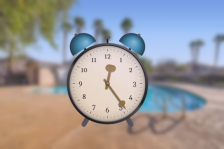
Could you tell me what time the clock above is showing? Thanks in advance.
12:24
